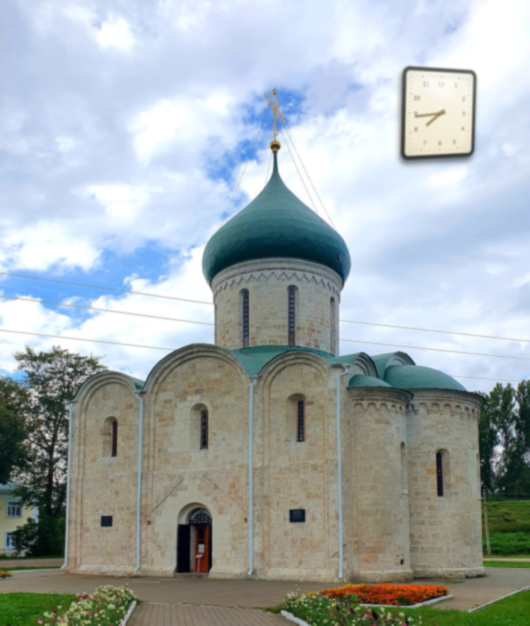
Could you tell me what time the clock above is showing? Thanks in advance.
7:44
